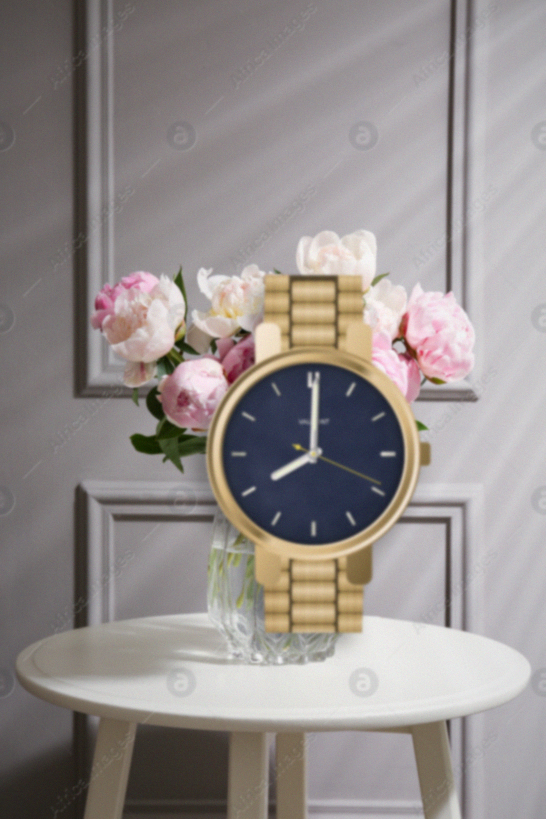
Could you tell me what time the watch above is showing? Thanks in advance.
8:00:19
